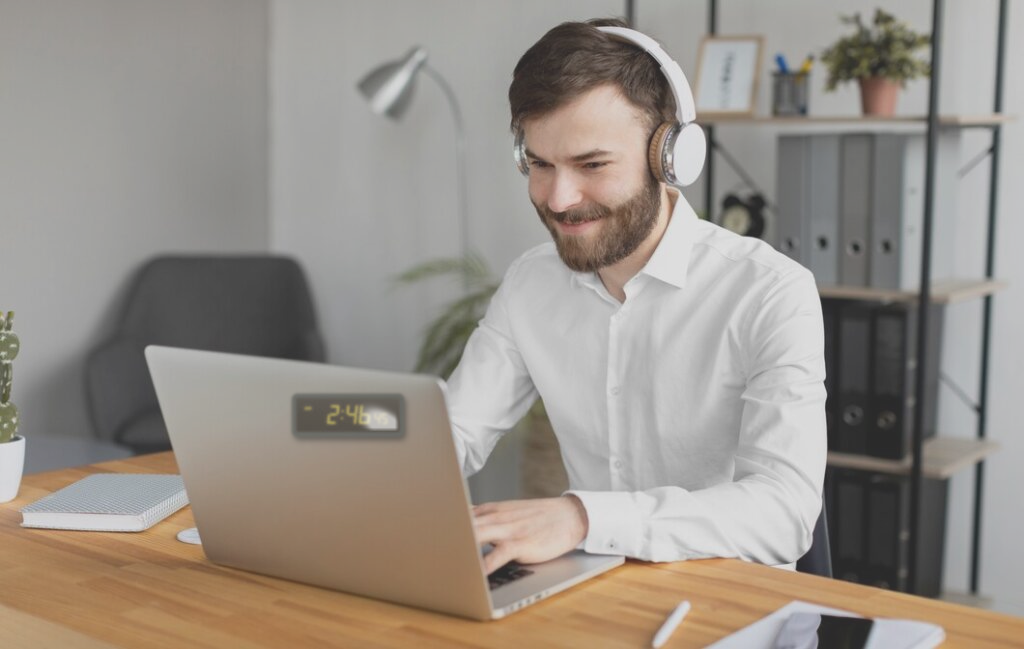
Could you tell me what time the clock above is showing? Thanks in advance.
2:46
